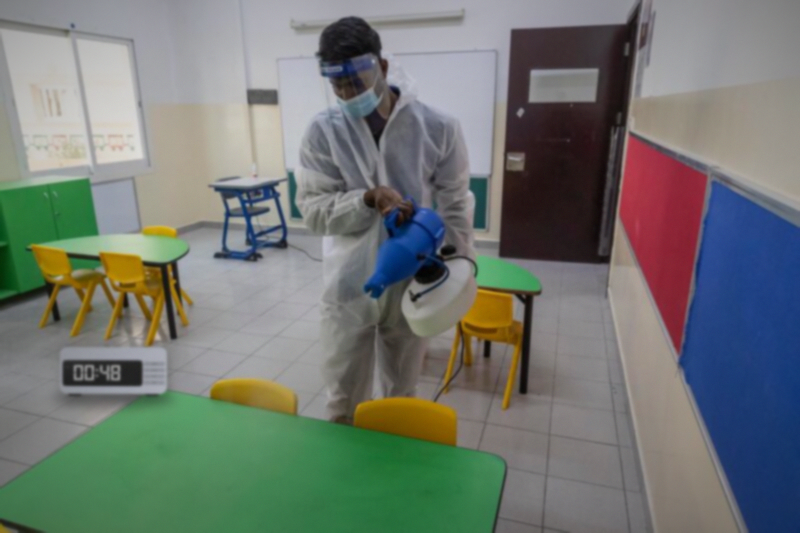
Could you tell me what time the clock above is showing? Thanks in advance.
0:48
